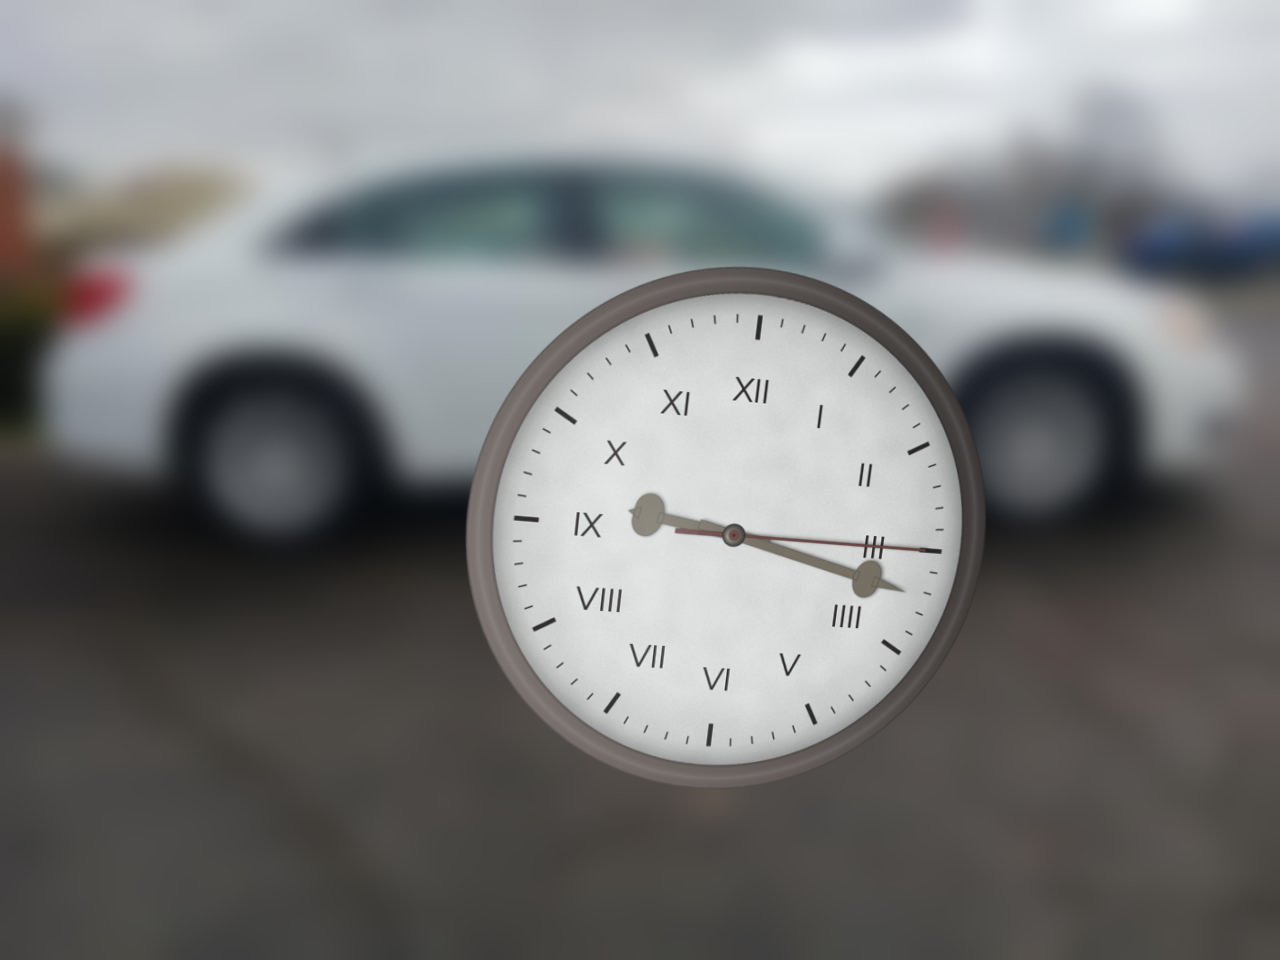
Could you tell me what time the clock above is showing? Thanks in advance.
9:17:15
